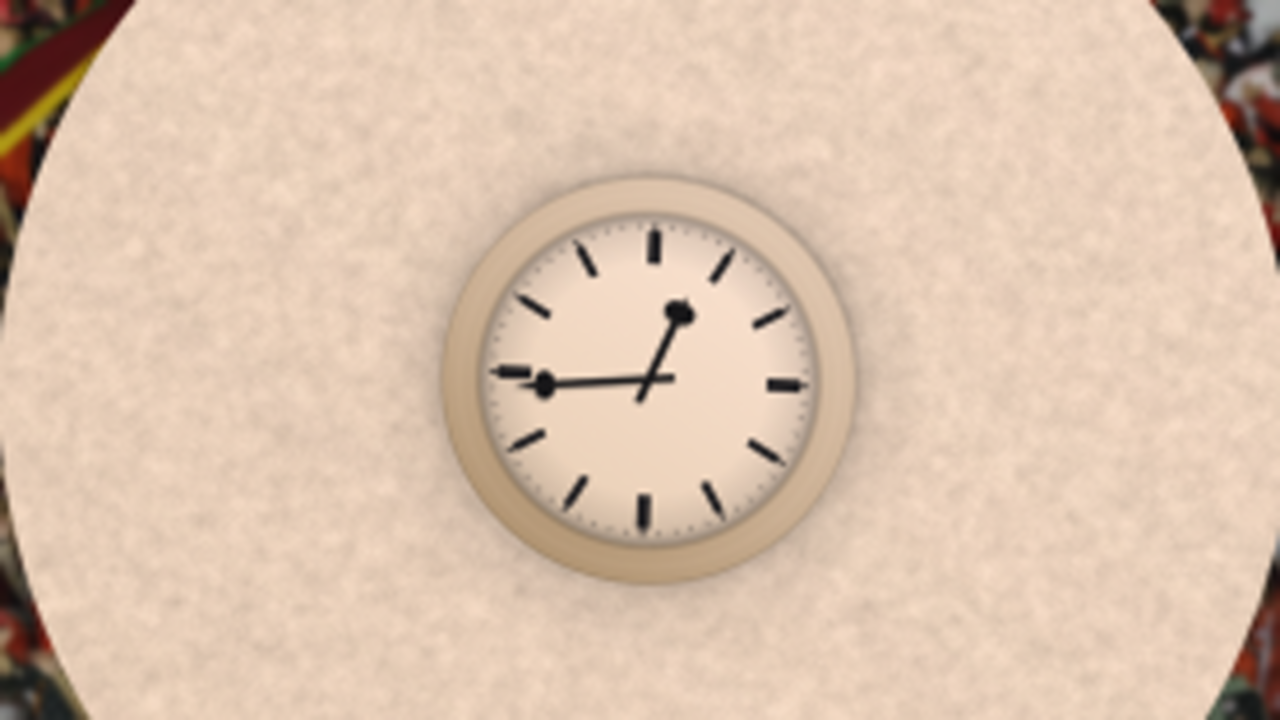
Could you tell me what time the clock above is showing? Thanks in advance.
12:44
